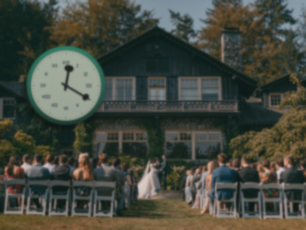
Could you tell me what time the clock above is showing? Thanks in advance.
12:20
